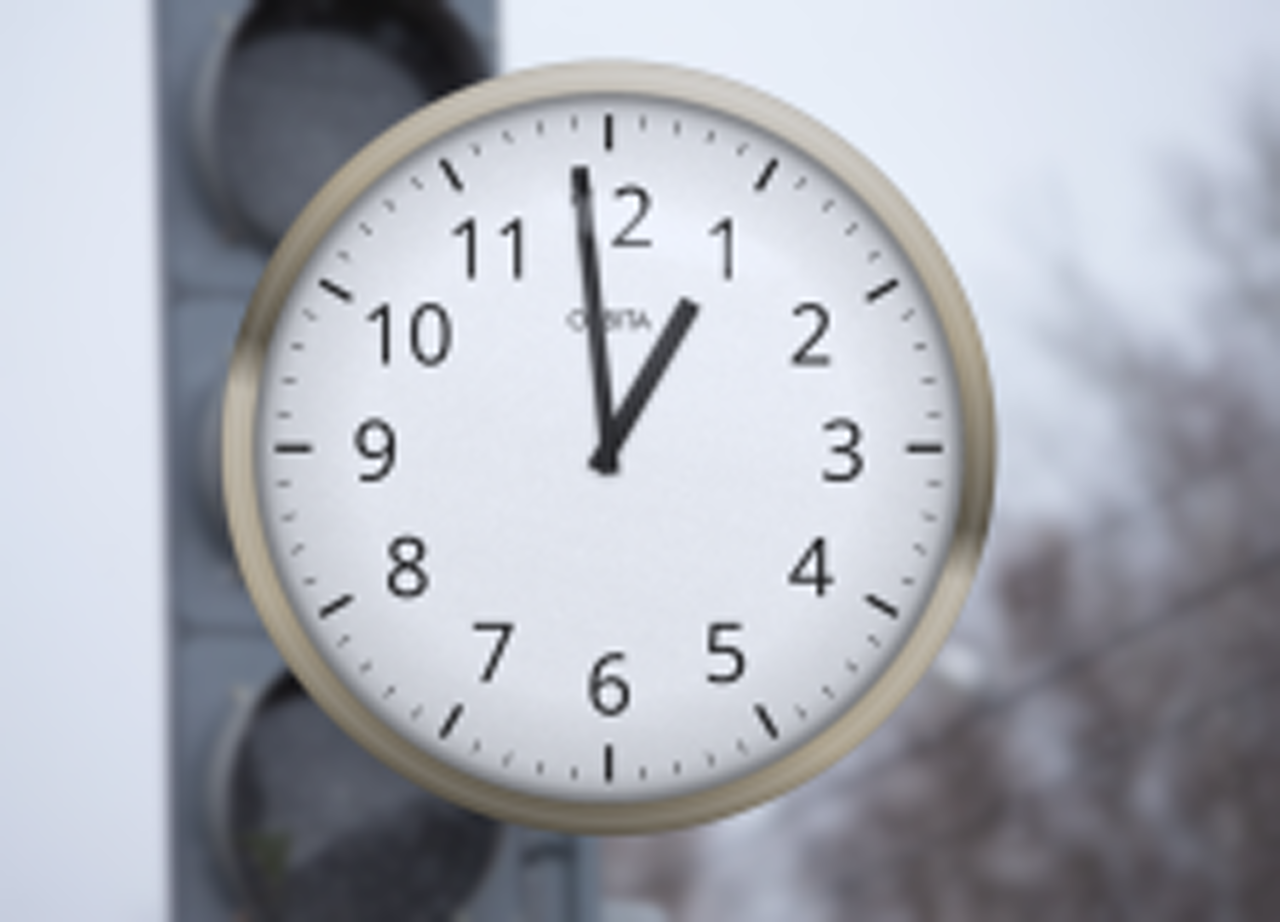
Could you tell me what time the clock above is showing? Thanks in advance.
12:59
